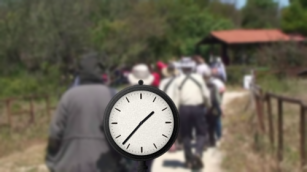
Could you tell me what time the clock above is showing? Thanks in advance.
1:37
